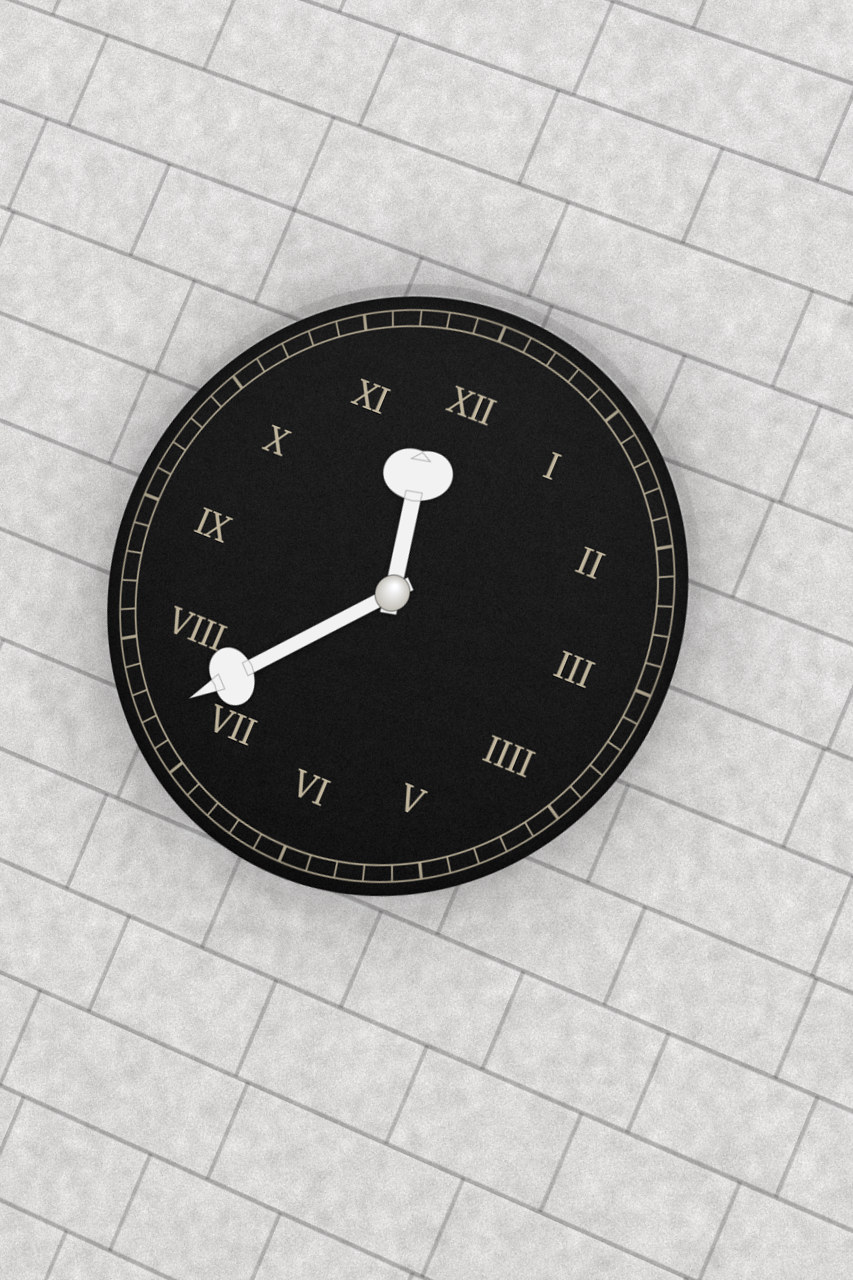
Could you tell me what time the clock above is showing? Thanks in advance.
11:37
